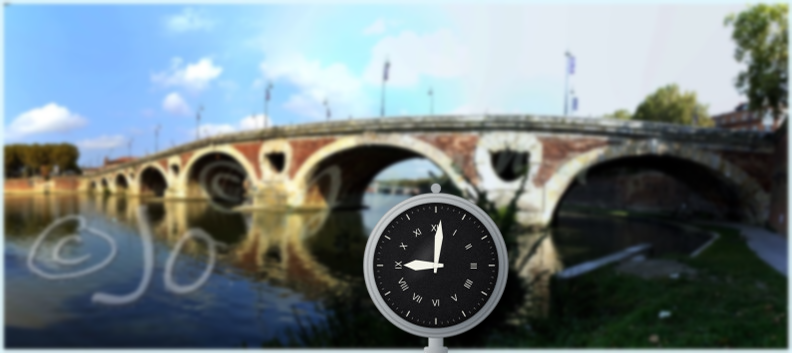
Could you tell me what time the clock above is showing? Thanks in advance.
9:01
